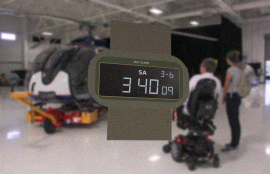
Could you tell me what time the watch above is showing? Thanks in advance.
3:40:09
